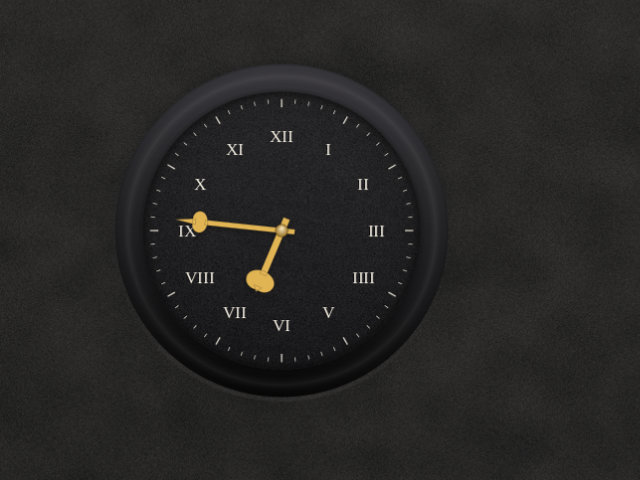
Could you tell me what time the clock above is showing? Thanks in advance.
6:46
